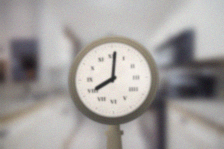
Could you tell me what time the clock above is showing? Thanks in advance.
8:01
